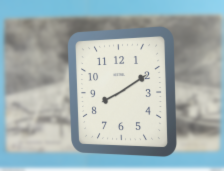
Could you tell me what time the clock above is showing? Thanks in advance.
8:10
